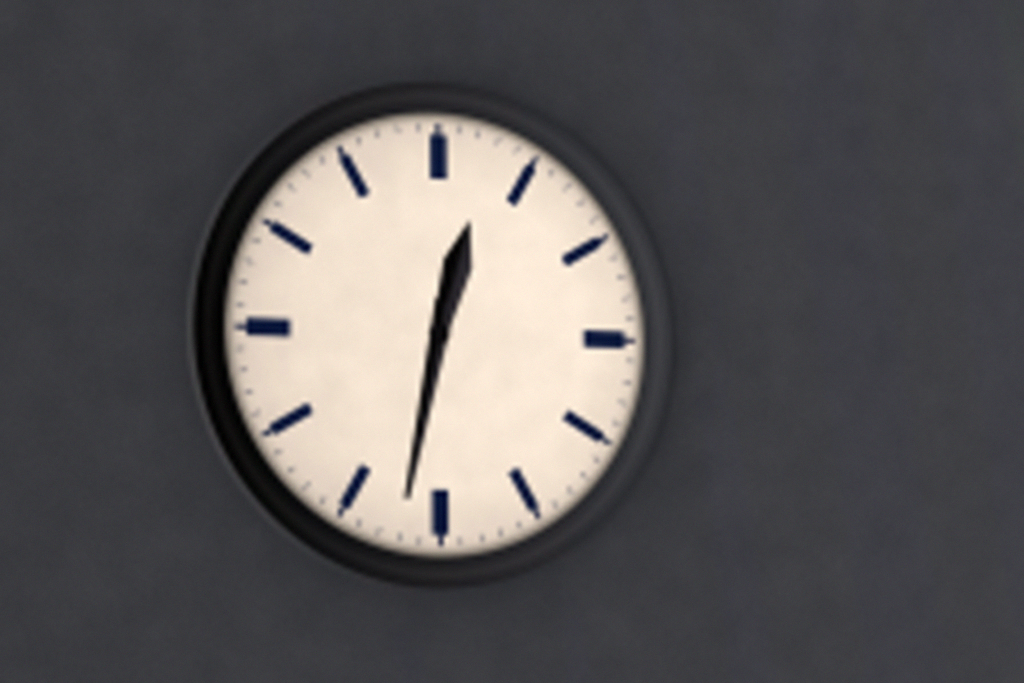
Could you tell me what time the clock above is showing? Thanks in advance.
12:32
